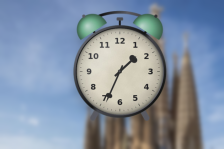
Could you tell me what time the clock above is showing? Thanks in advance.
1:34
